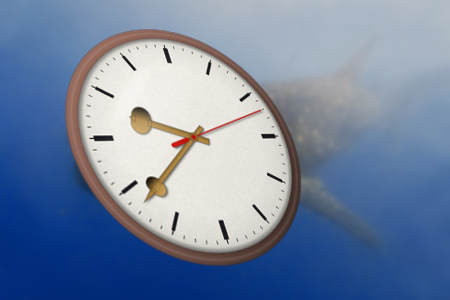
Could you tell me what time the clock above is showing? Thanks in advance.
9:38:12
